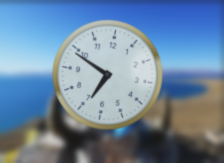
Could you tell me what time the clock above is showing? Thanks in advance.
6:49
